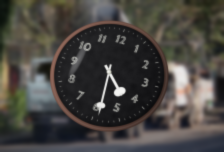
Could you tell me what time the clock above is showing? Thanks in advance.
4:29
